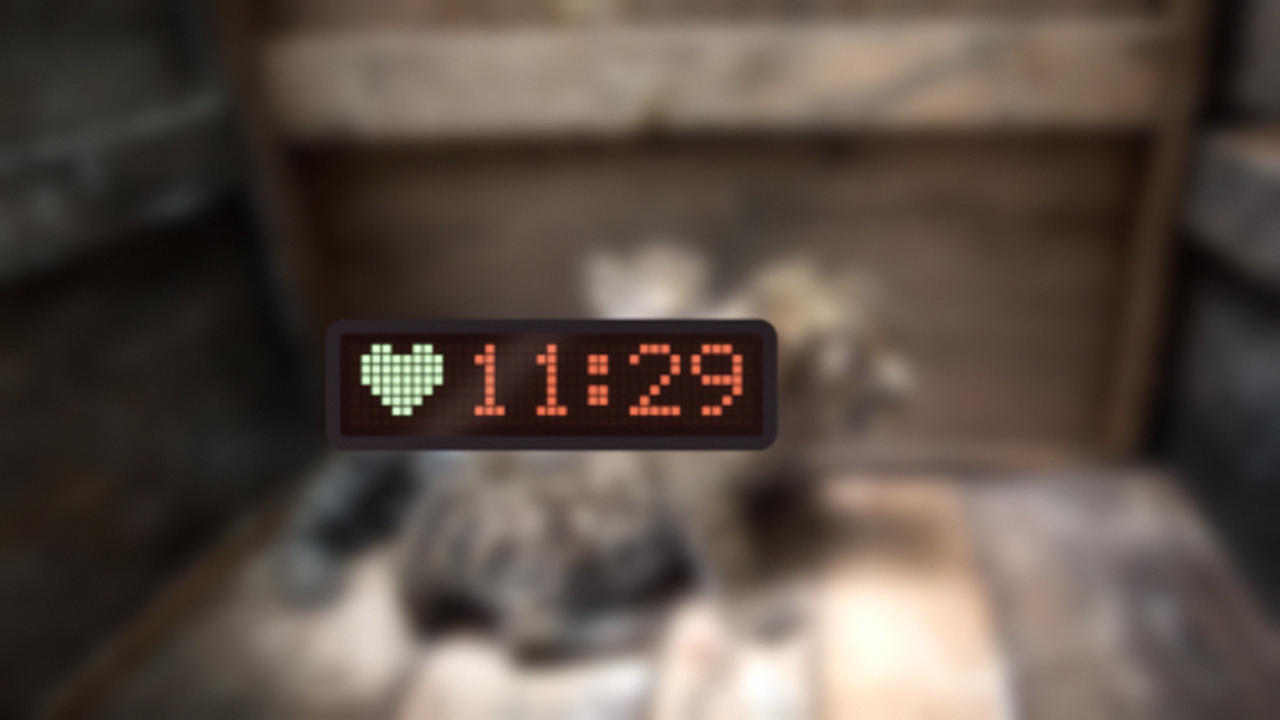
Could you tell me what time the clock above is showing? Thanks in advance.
11:29
